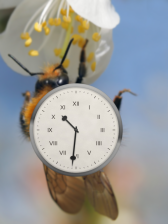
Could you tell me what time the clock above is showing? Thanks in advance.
10:31
